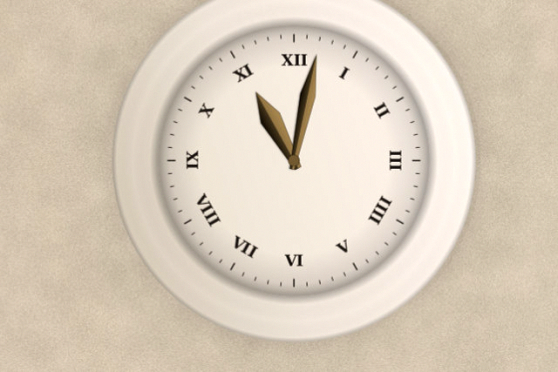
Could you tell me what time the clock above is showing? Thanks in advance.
11:02
